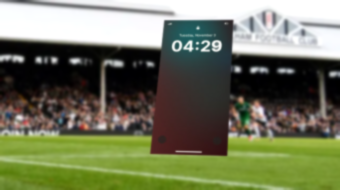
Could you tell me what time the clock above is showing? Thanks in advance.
4:29
